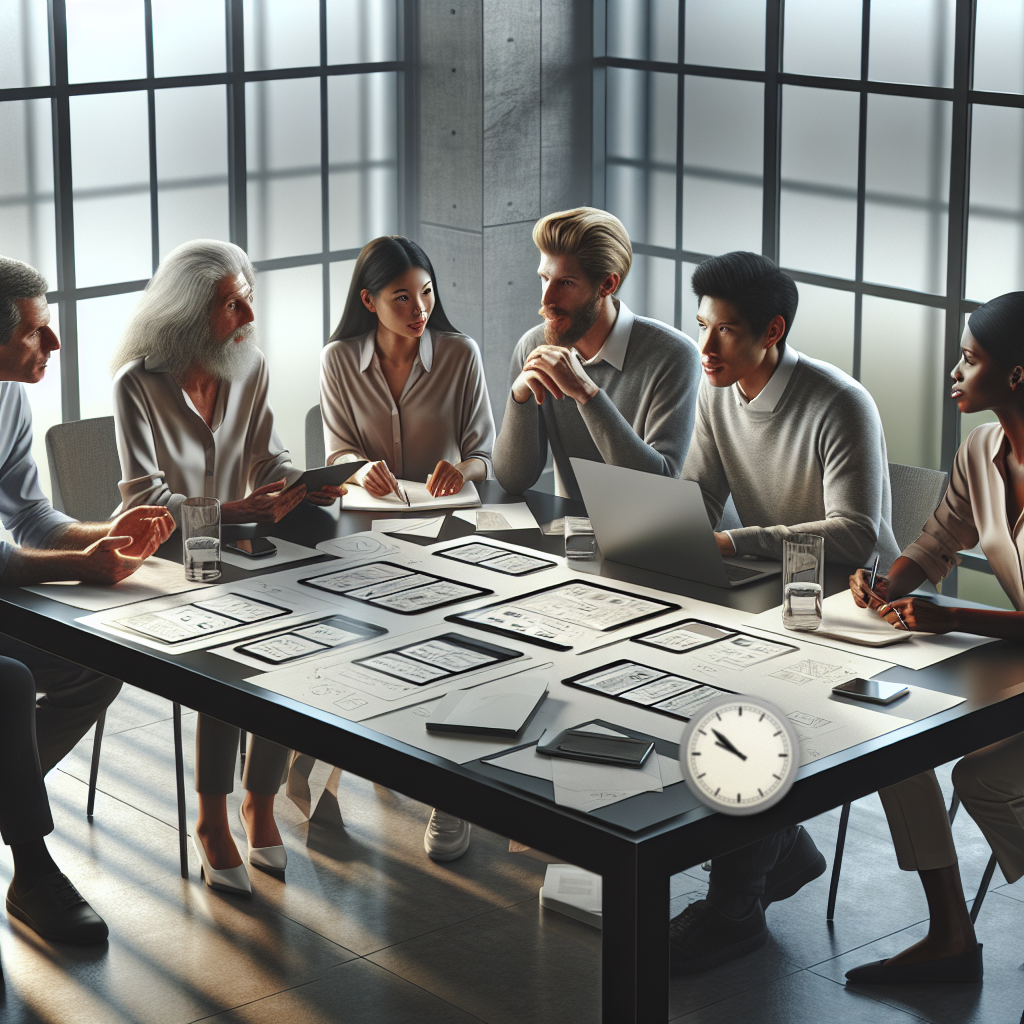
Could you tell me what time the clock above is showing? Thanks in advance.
9:52
